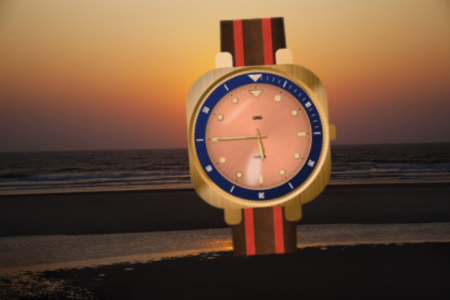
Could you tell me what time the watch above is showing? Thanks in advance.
5:45
